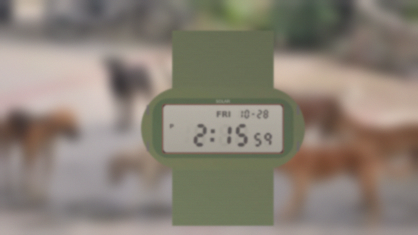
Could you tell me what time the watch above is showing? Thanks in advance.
2:15:59
